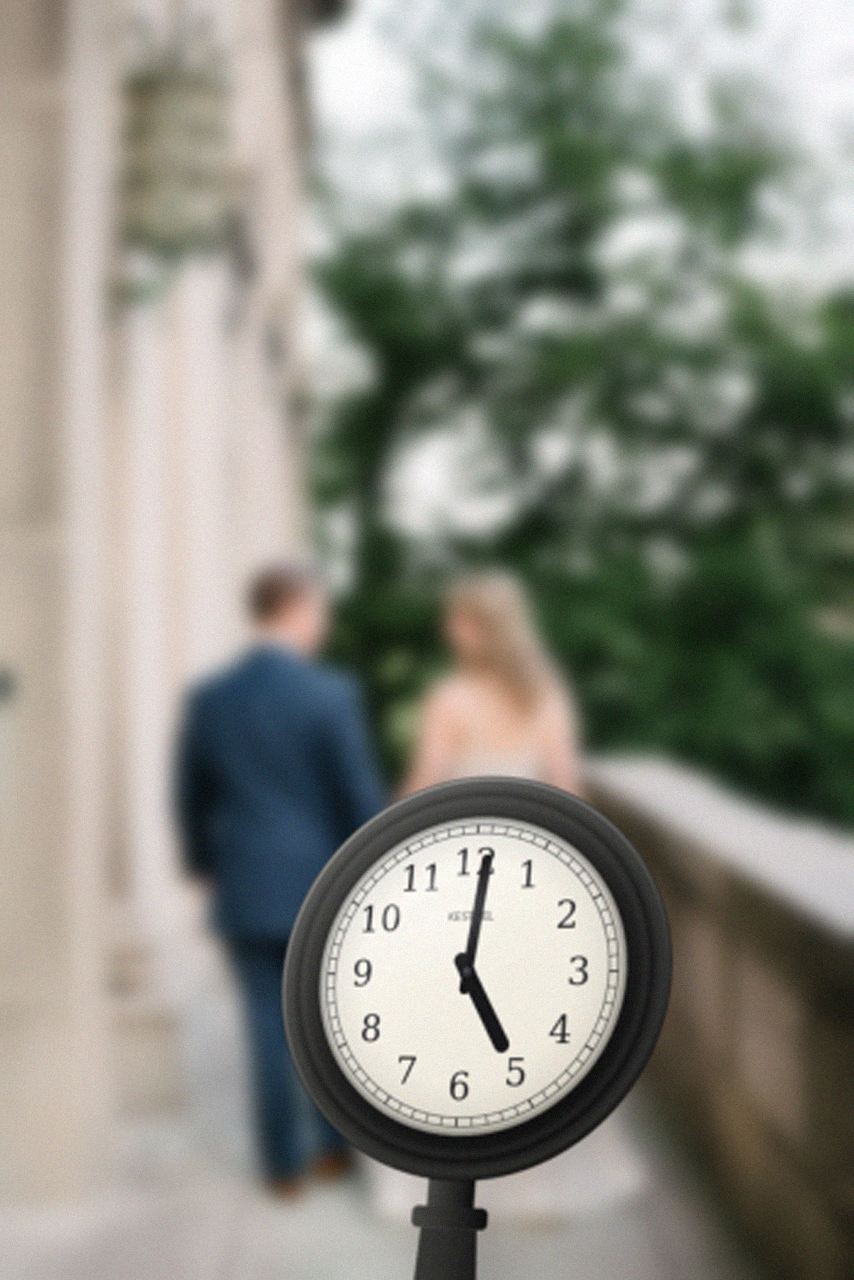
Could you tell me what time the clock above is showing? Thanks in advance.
5:01
